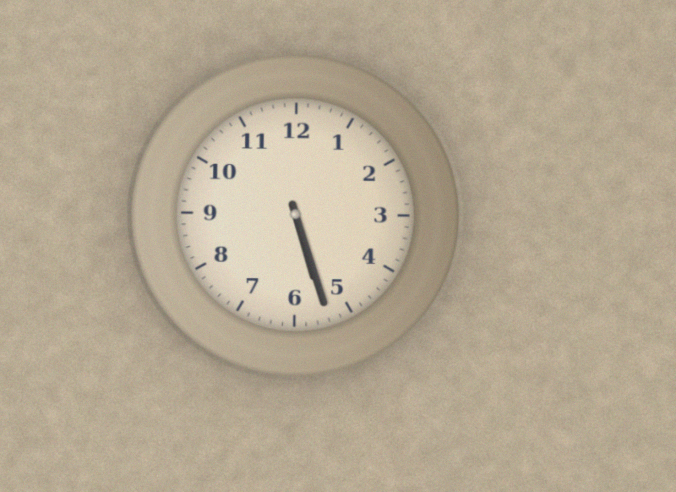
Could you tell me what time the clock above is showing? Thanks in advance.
5:27
